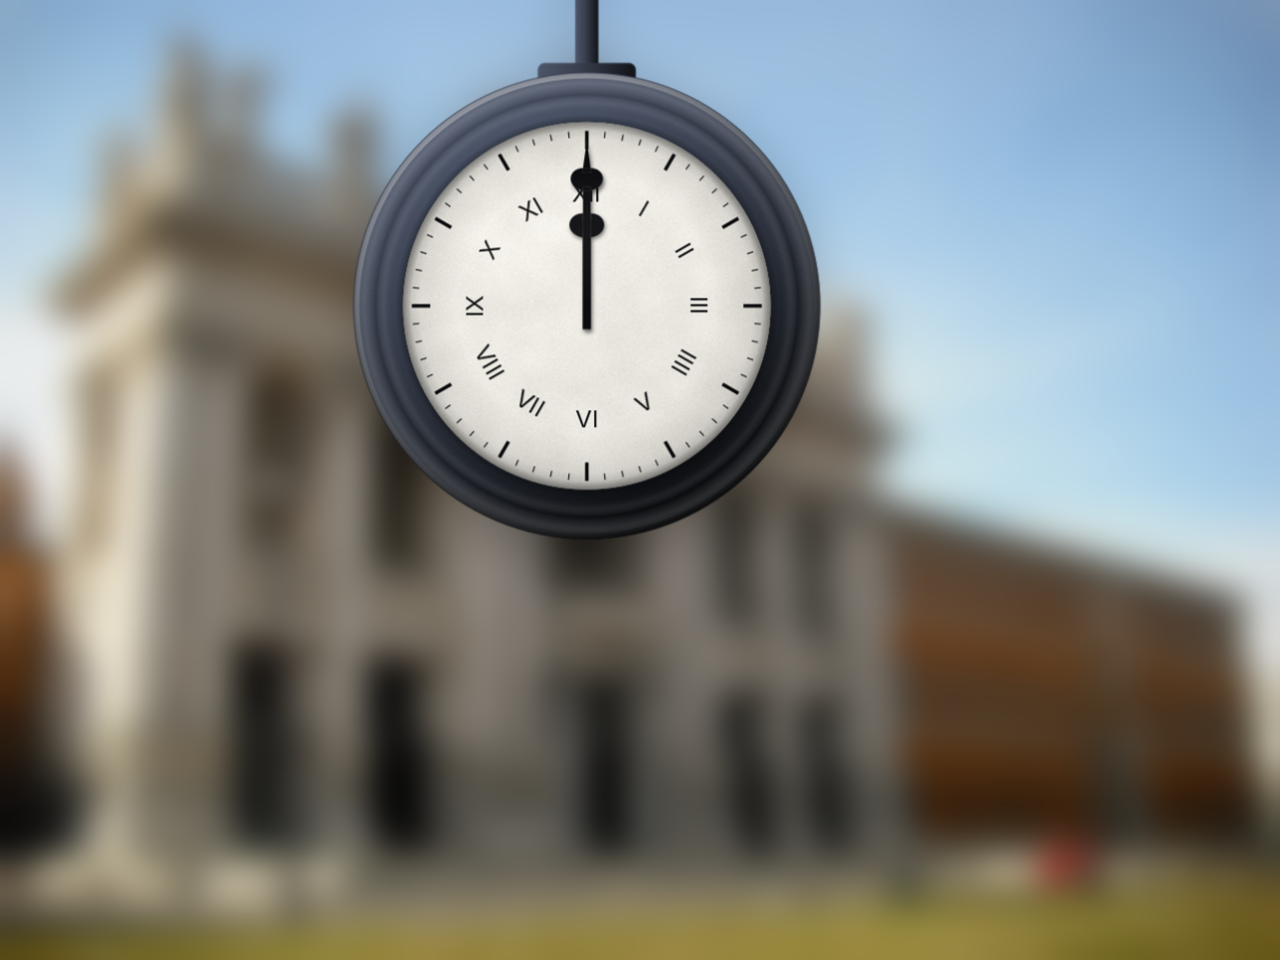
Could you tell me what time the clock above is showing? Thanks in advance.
12:00
